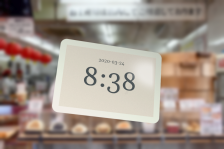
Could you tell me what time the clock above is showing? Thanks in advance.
8:38
